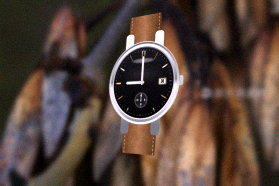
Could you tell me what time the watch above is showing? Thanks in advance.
9:00
